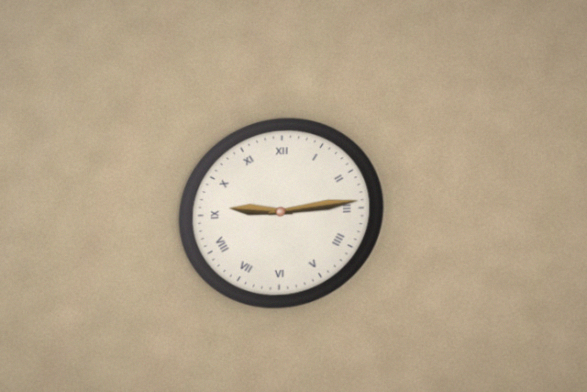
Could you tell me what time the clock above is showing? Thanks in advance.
9:14
